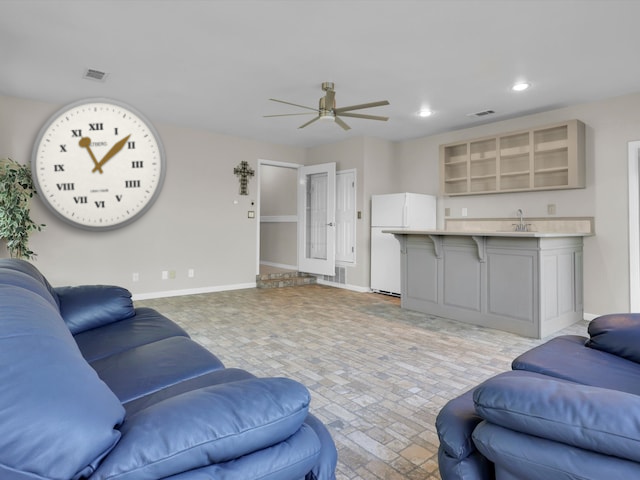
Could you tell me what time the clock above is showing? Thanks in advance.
11:08
